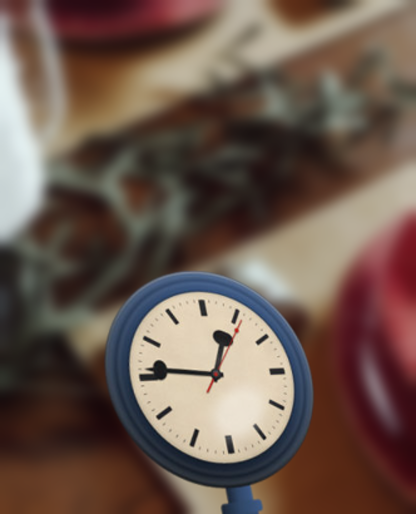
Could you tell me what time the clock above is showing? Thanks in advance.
12:46:06
